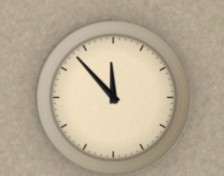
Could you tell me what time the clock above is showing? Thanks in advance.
11:53
